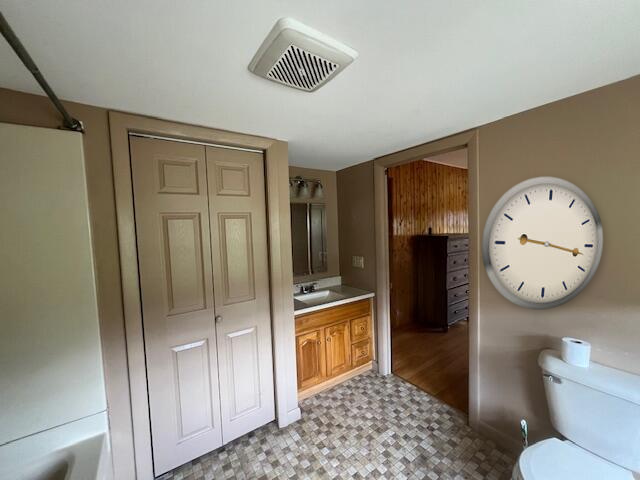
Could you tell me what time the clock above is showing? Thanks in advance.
9:17
